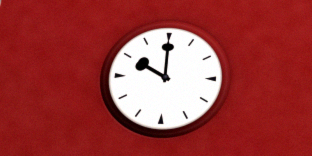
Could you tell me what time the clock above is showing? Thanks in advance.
10:00
